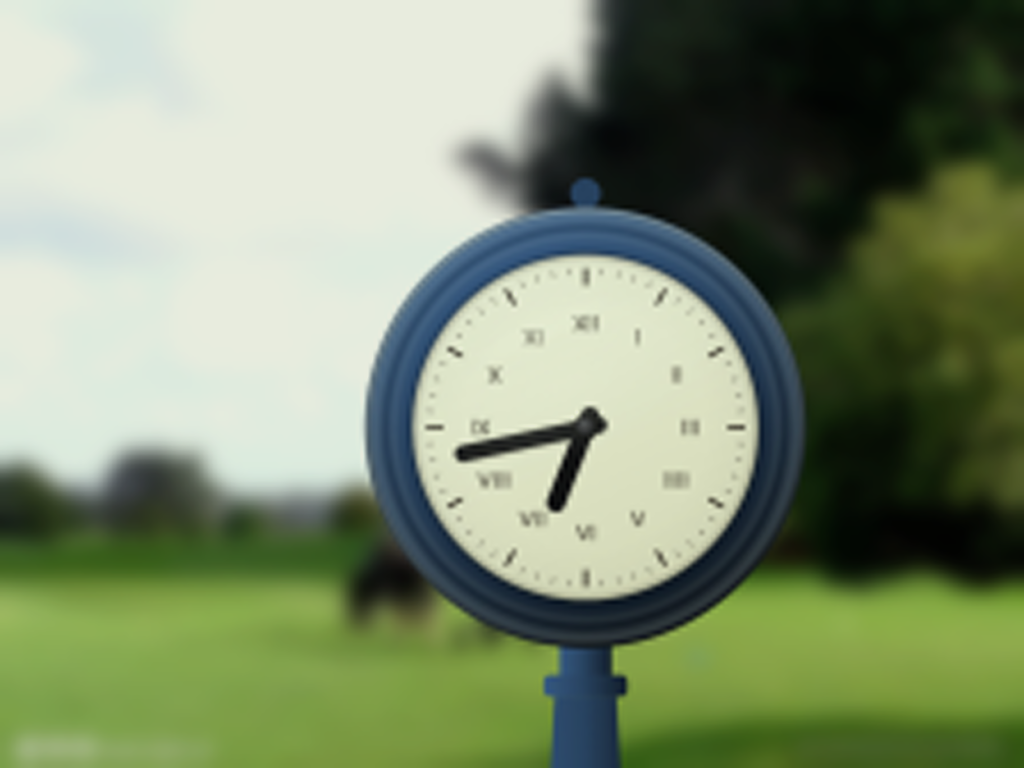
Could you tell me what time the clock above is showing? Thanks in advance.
6:43
